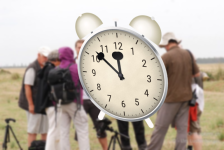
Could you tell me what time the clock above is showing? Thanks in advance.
11:52
